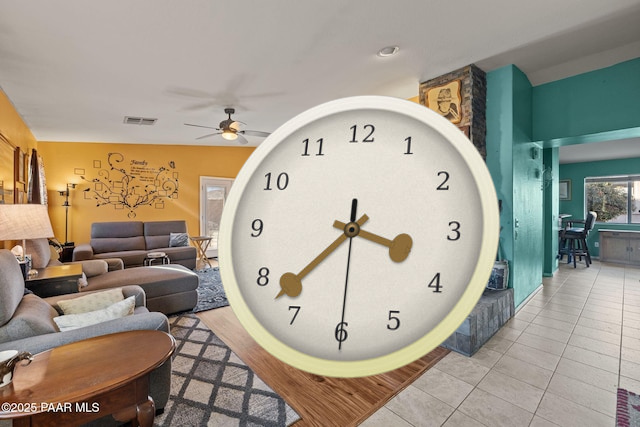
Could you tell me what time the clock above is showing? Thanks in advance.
3:37:30
